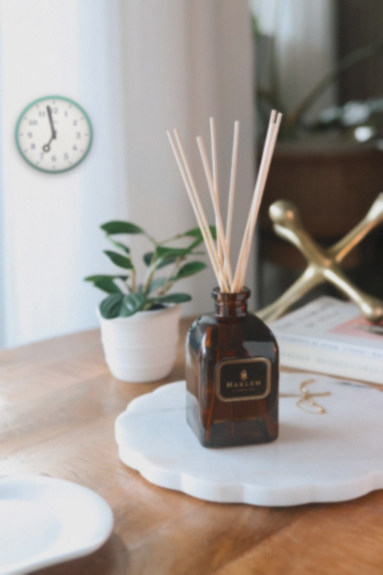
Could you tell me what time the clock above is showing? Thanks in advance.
6:58
